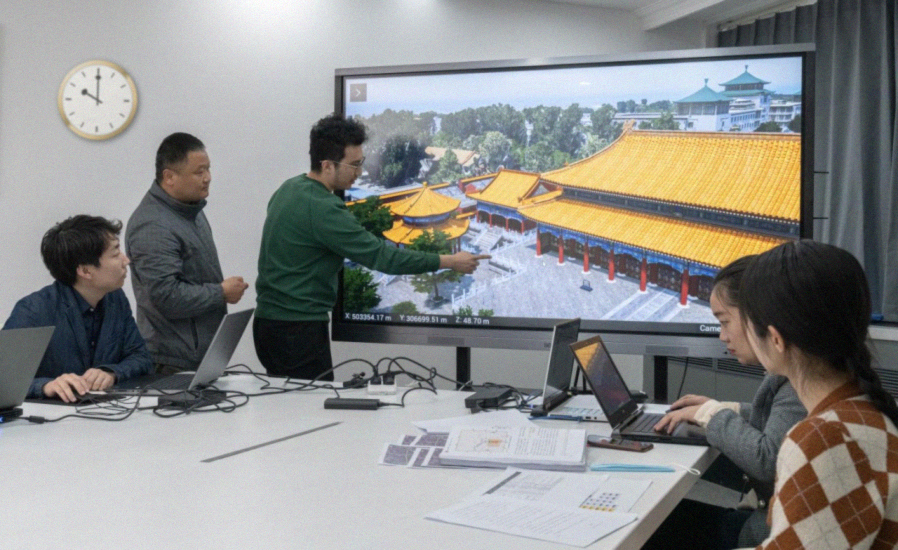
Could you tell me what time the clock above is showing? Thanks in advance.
10:00
